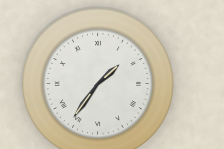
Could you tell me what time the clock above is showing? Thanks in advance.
1:36
